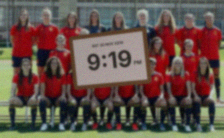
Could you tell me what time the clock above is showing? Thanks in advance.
9:19
